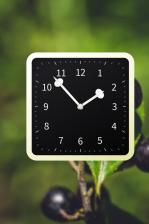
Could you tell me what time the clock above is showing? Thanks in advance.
1:53
